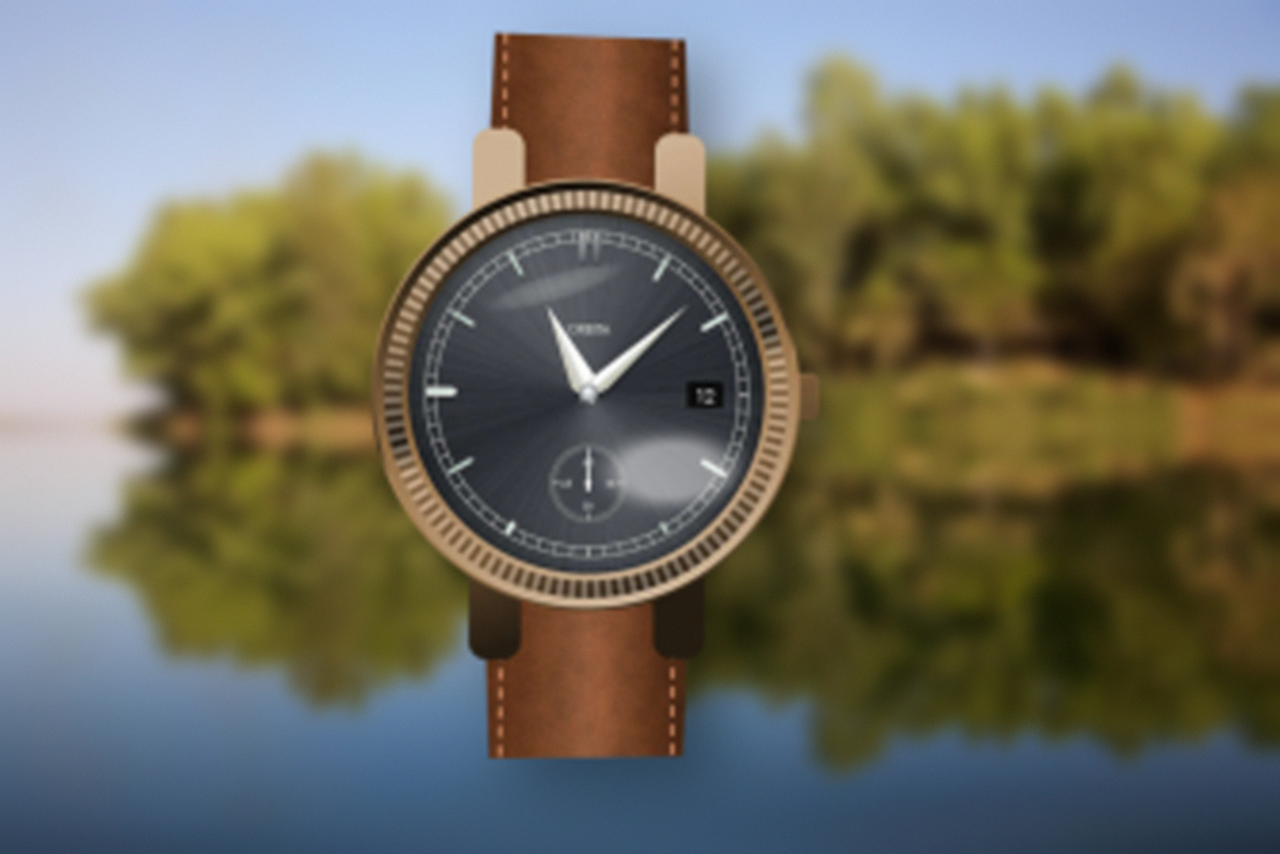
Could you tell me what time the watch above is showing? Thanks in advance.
11:08
